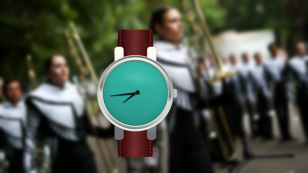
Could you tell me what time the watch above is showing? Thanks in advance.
7:44
